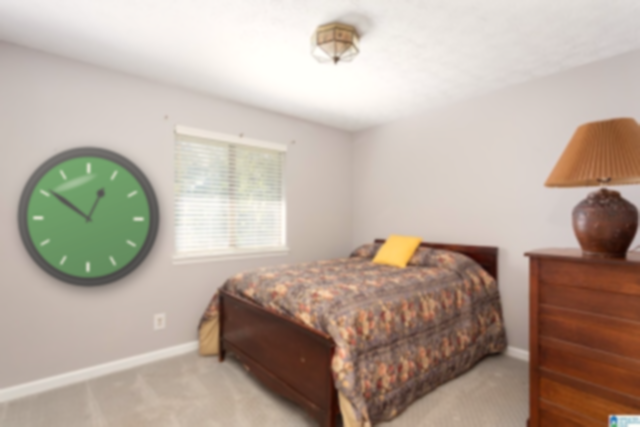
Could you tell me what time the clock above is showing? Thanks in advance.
12:51
